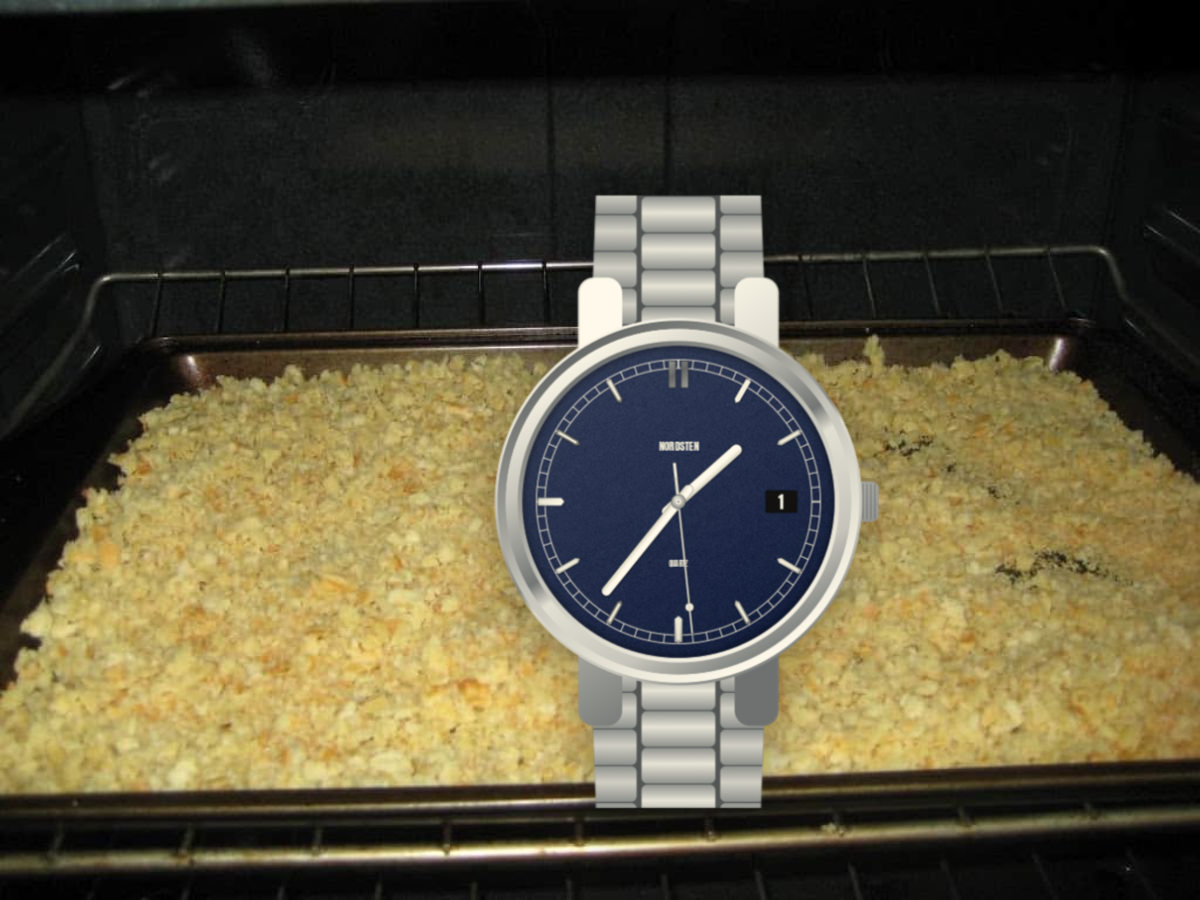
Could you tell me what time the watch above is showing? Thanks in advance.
1:36:29
